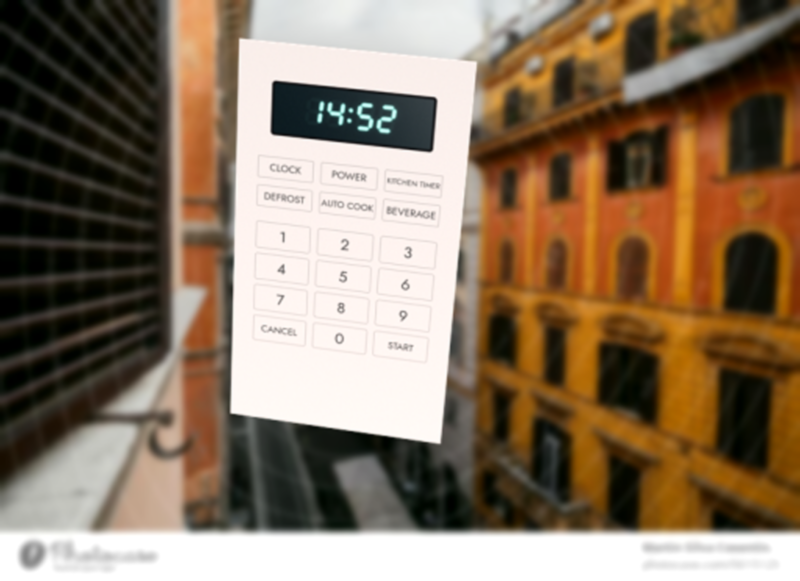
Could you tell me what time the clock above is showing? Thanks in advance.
14:52
